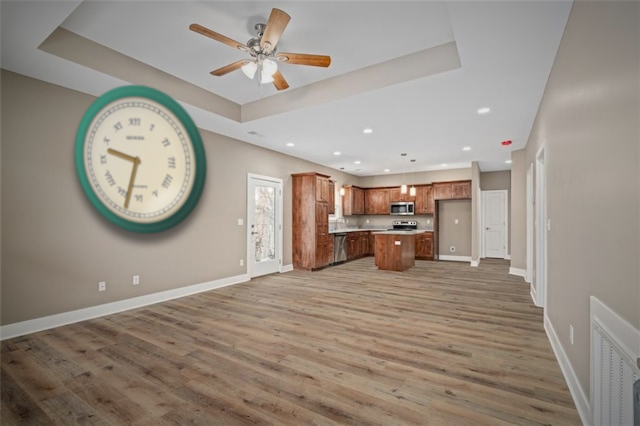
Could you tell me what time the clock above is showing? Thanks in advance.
9:33
